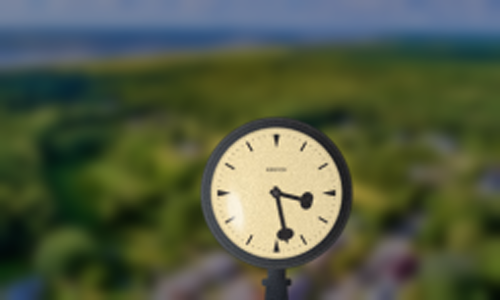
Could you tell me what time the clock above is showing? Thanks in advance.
3:28
